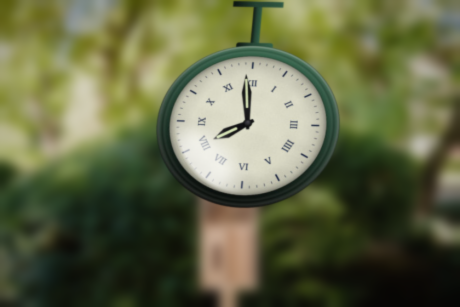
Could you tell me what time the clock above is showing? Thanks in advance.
7:59
